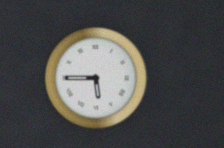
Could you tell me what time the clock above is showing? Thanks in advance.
5:45
